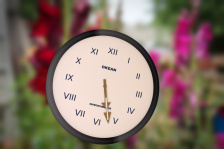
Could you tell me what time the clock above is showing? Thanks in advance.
5:27
